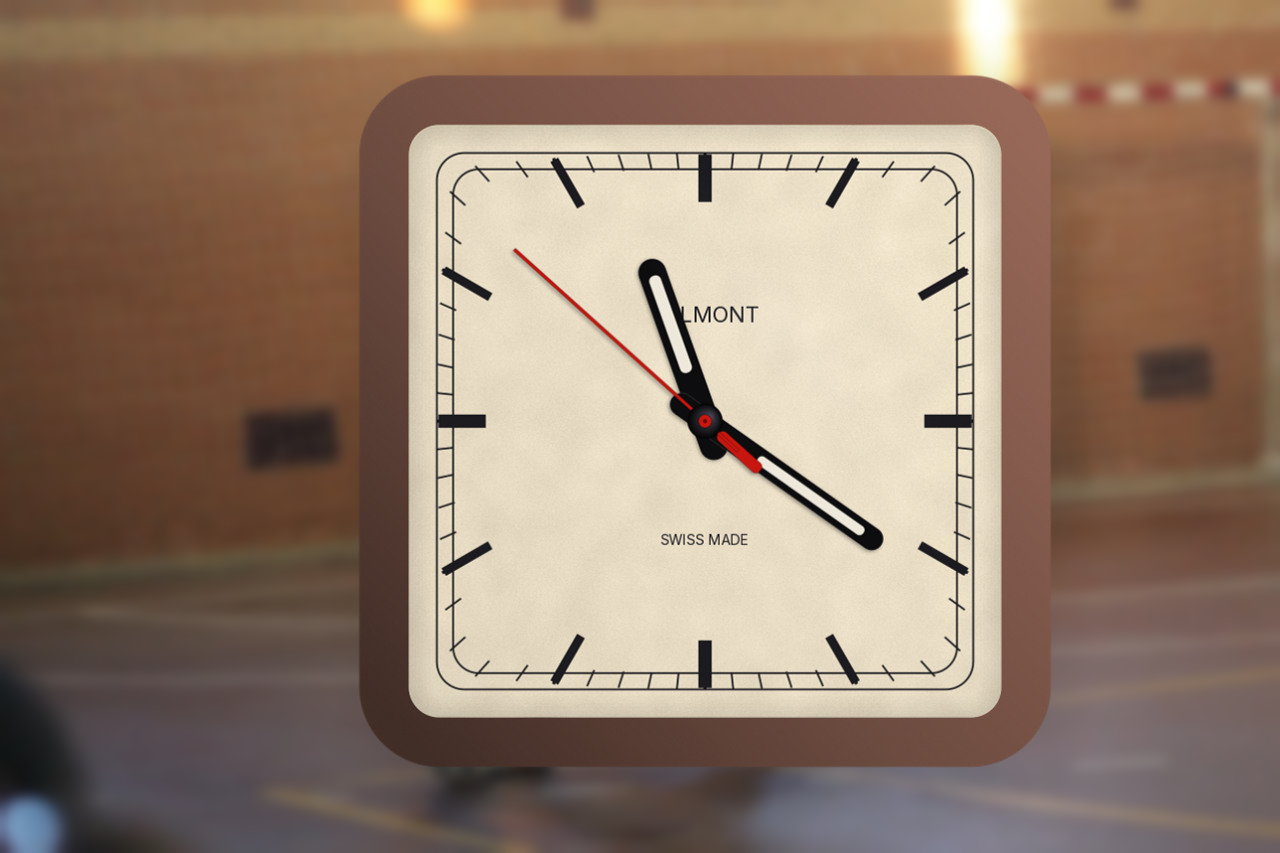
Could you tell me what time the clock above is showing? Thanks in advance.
11:20:52
